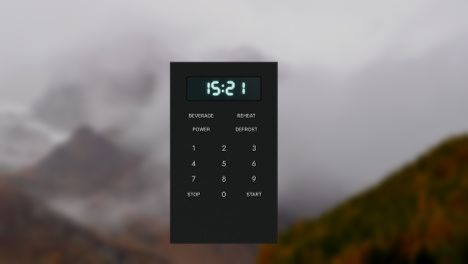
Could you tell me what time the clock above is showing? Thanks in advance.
15:21
